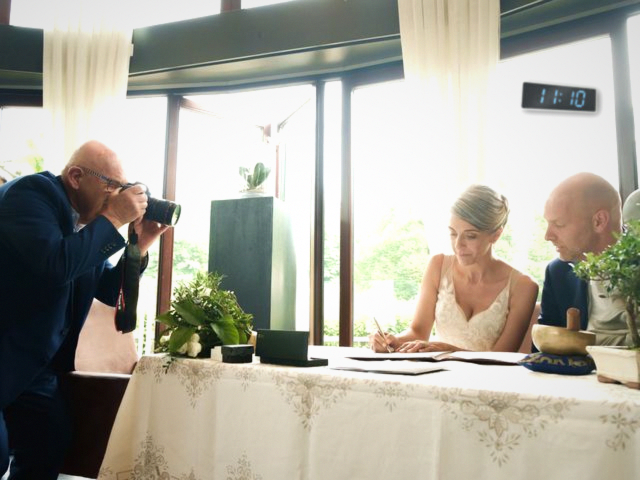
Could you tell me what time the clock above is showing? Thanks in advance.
11:10
